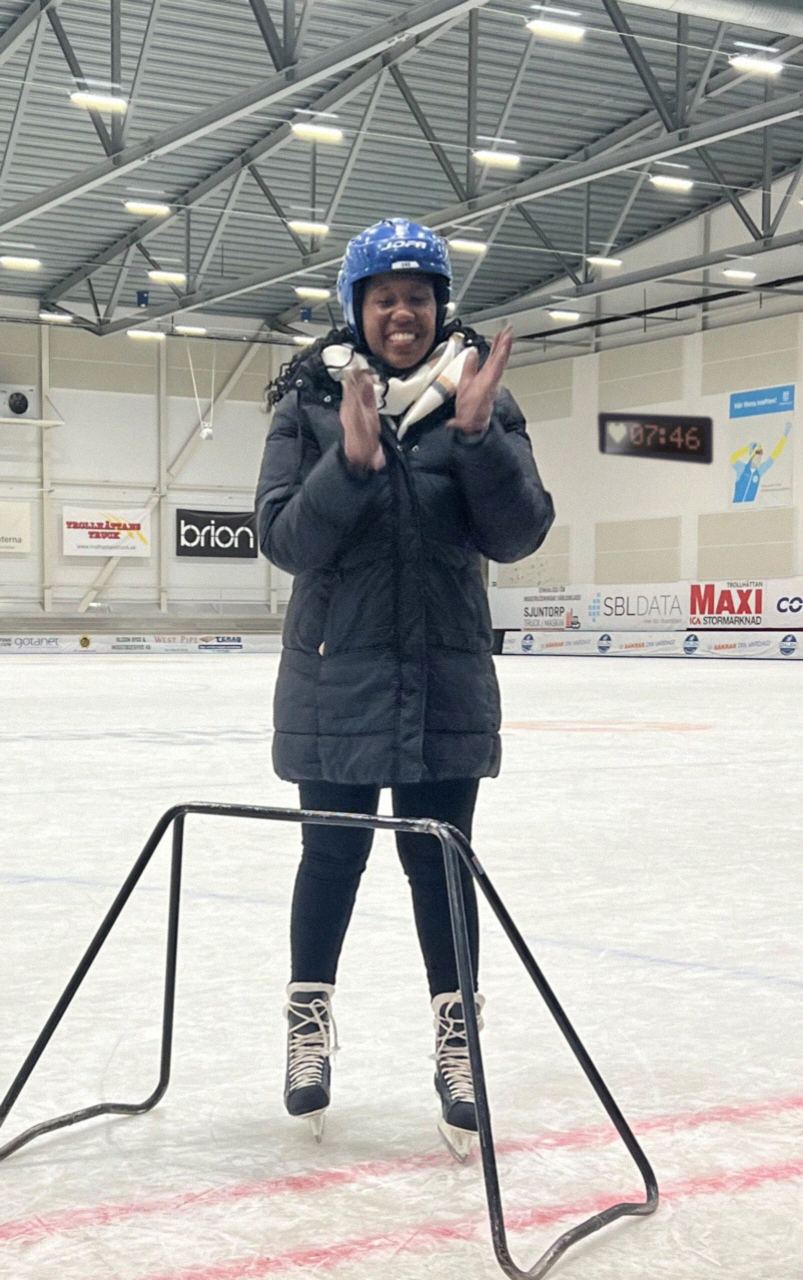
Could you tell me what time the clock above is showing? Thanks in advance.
7:46
